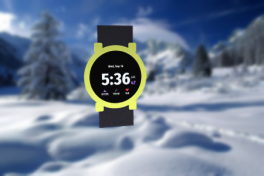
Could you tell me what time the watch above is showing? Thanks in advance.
5:36
